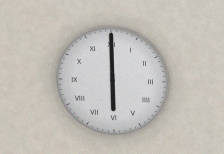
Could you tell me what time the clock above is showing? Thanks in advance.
6:00
